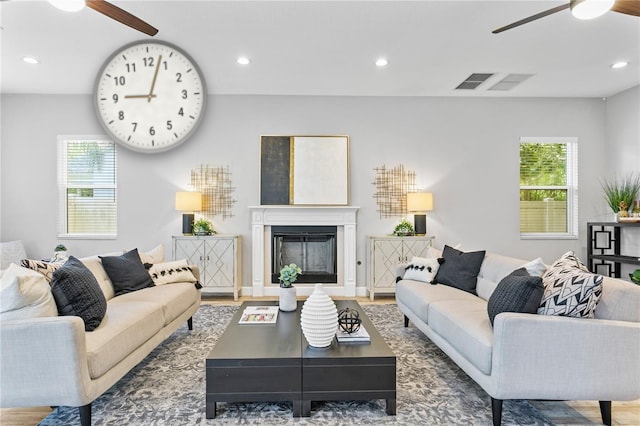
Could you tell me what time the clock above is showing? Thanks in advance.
9:03
